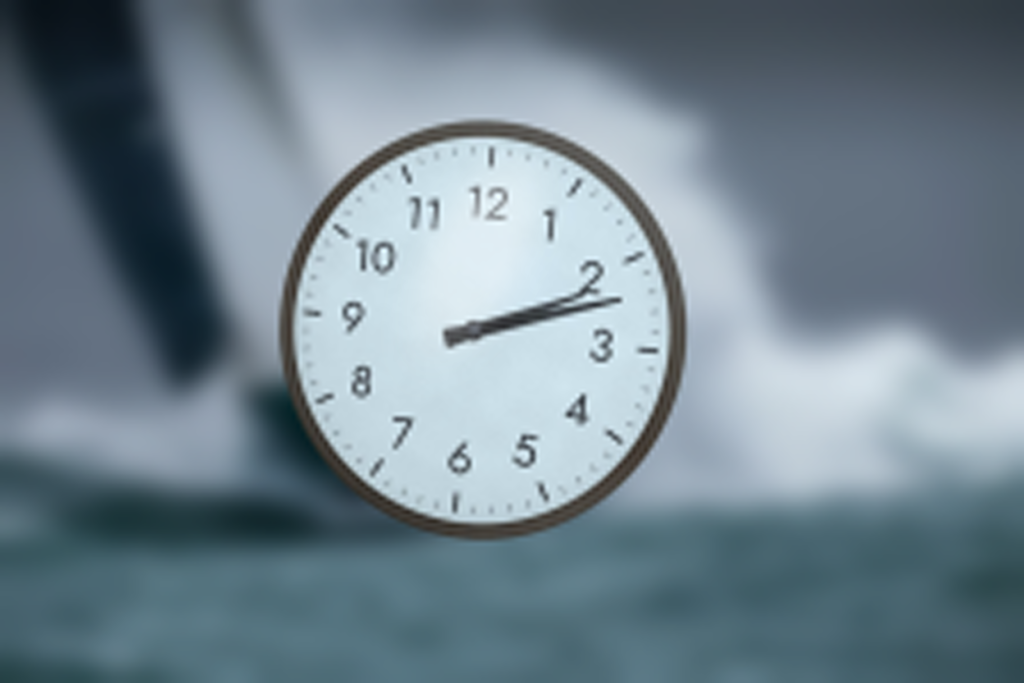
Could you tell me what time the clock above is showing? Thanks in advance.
2:12
